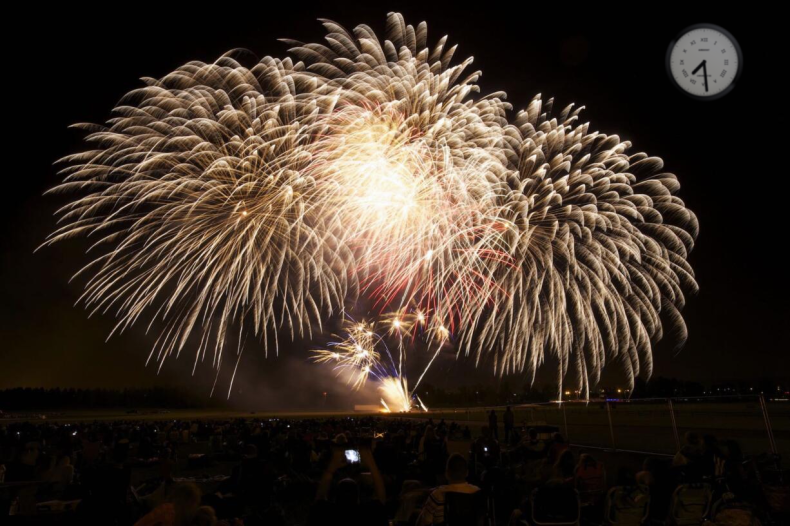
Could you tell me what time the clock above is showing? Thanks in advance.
7:29
